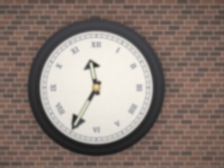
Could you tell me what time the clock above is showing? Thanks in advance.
11:35
